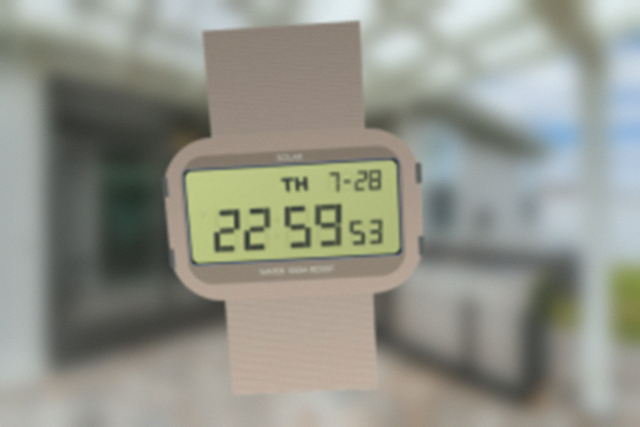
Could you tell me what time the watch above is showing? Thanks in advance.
22:59:53
